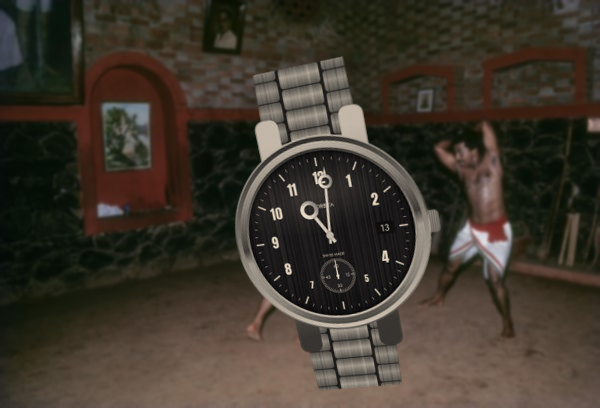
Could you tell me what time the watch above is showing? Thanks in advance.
11:01
